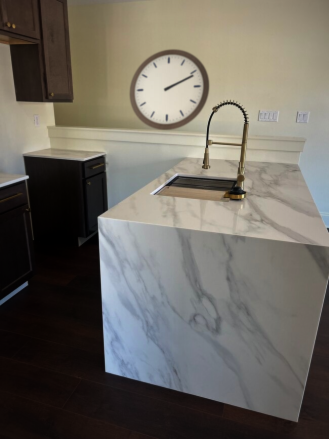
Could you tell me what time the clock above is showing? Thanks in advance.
2:11
